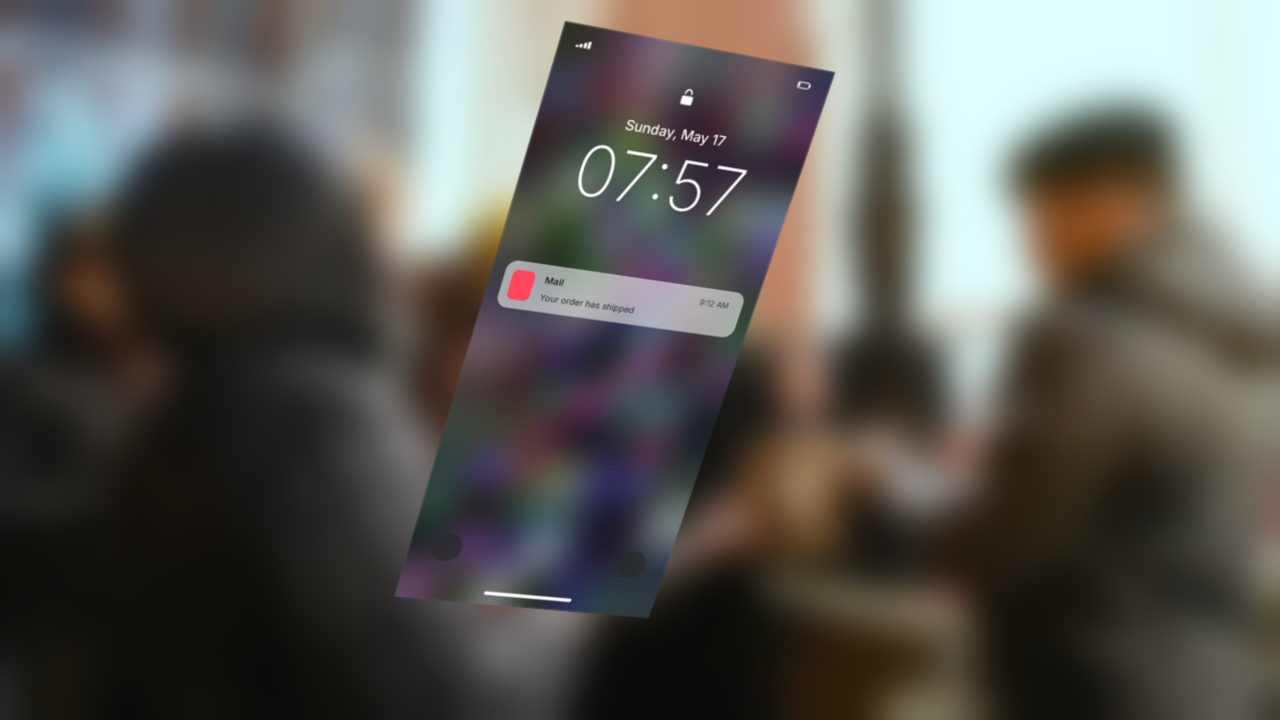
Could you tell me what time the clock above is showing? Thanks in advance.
7:57
